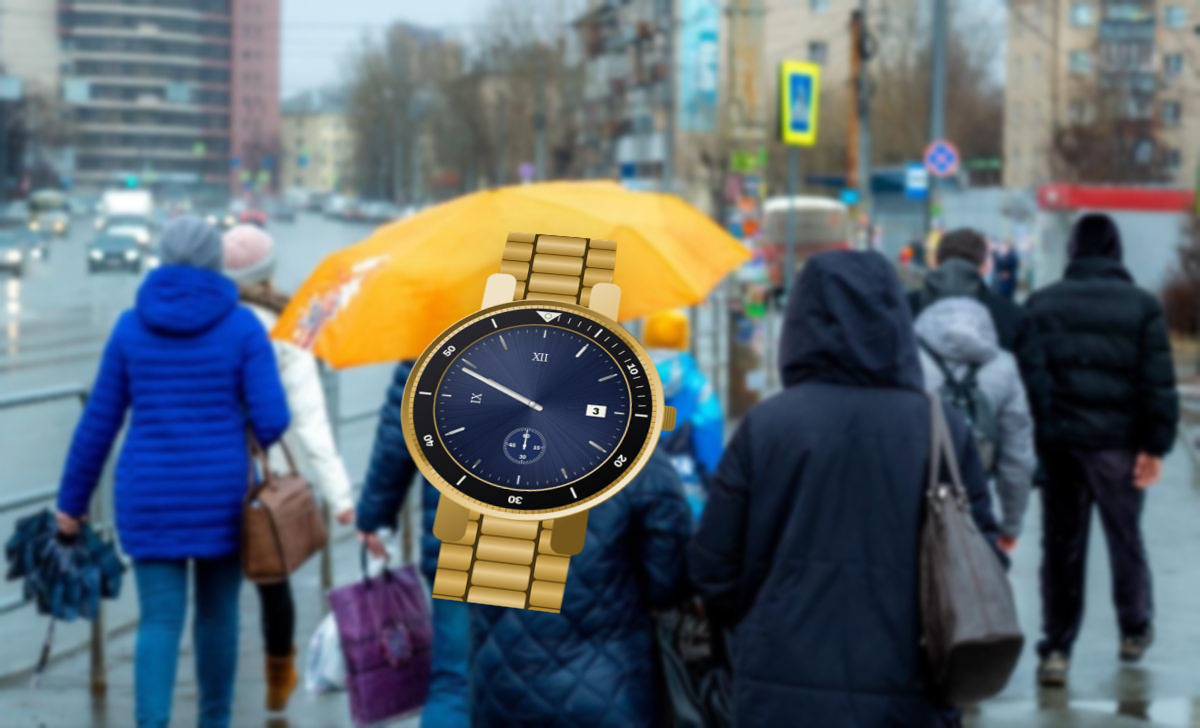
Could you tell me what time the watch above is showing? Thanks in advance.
9:49
